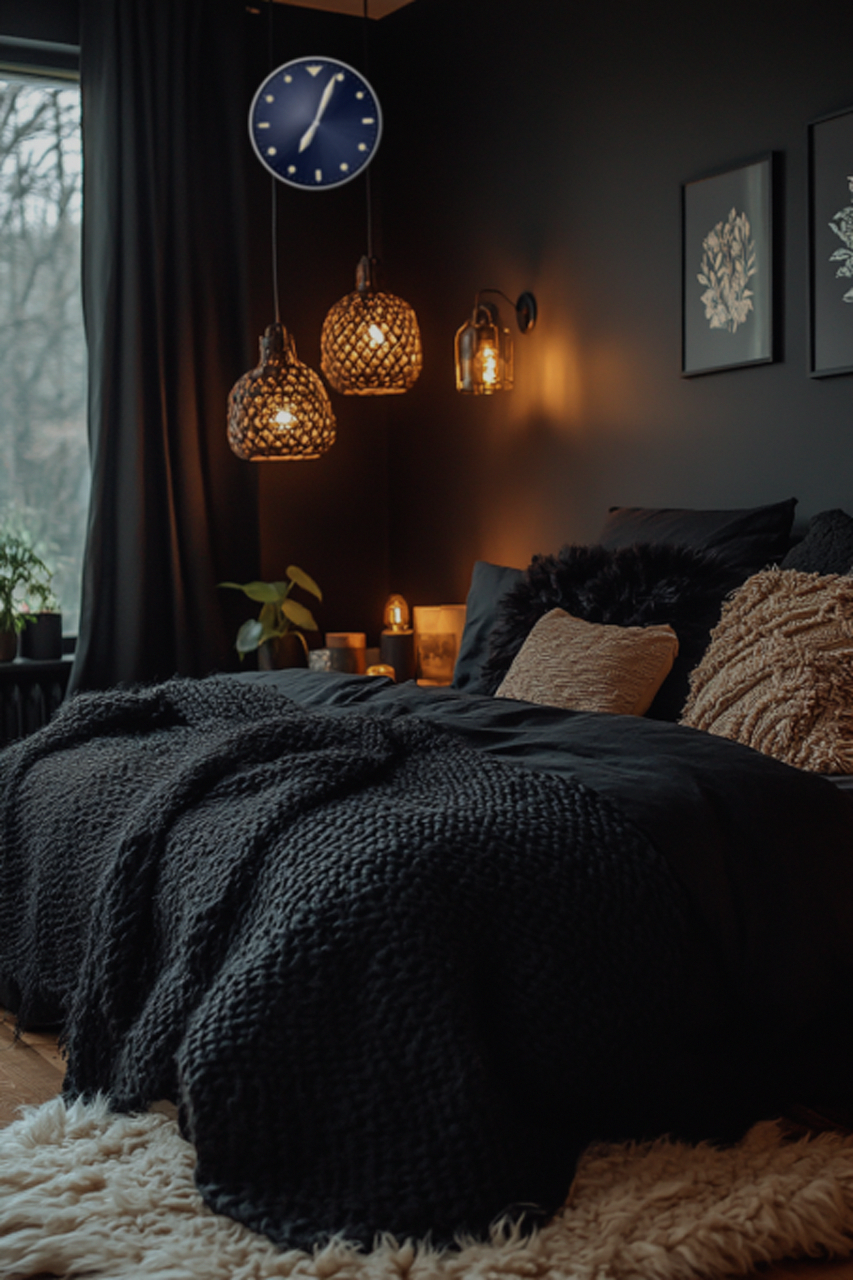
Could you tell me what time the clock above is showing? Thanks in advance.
7:04
